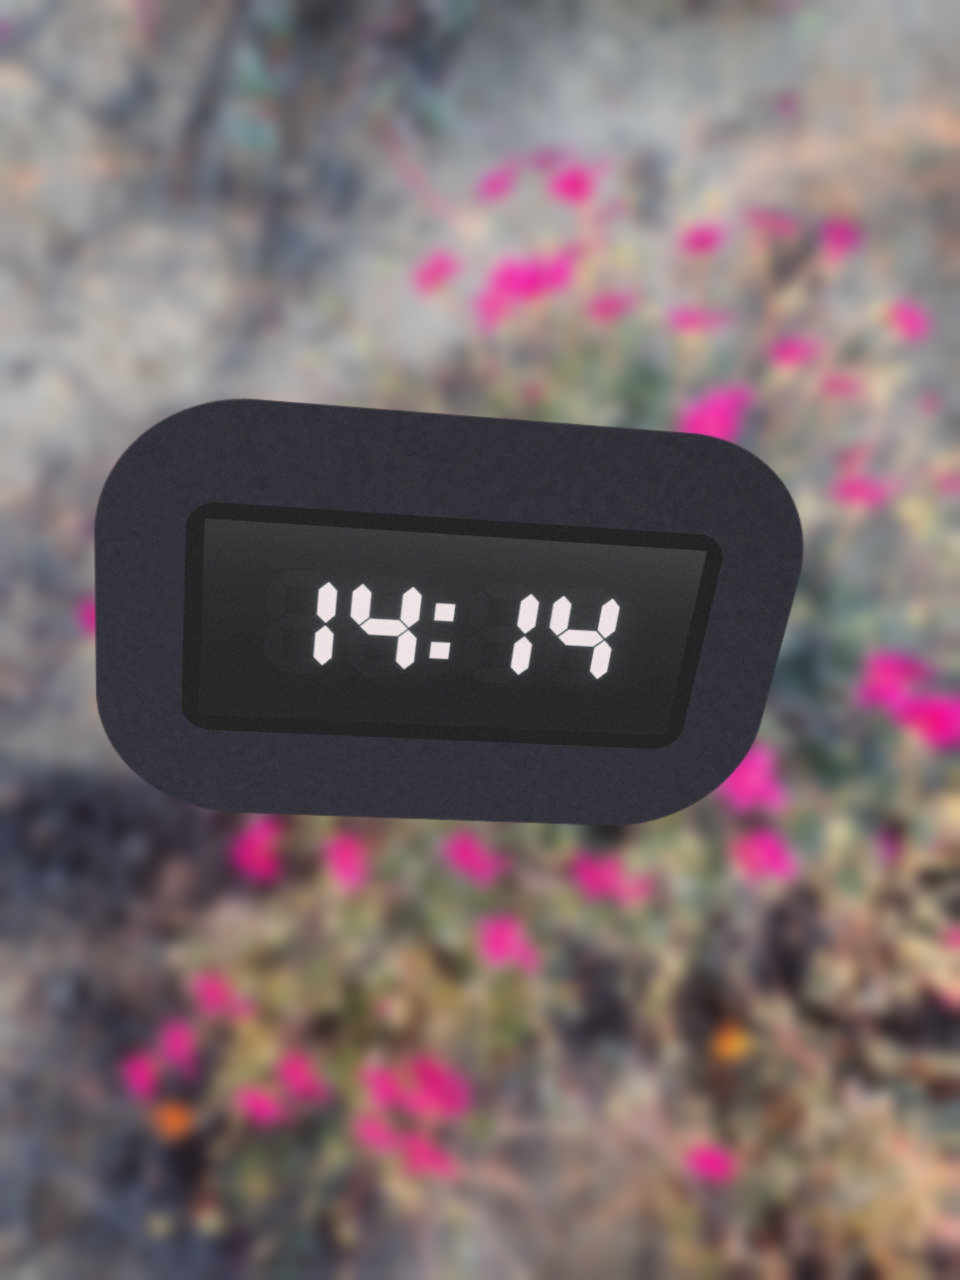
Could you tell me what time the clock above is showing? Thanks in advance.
14:14
